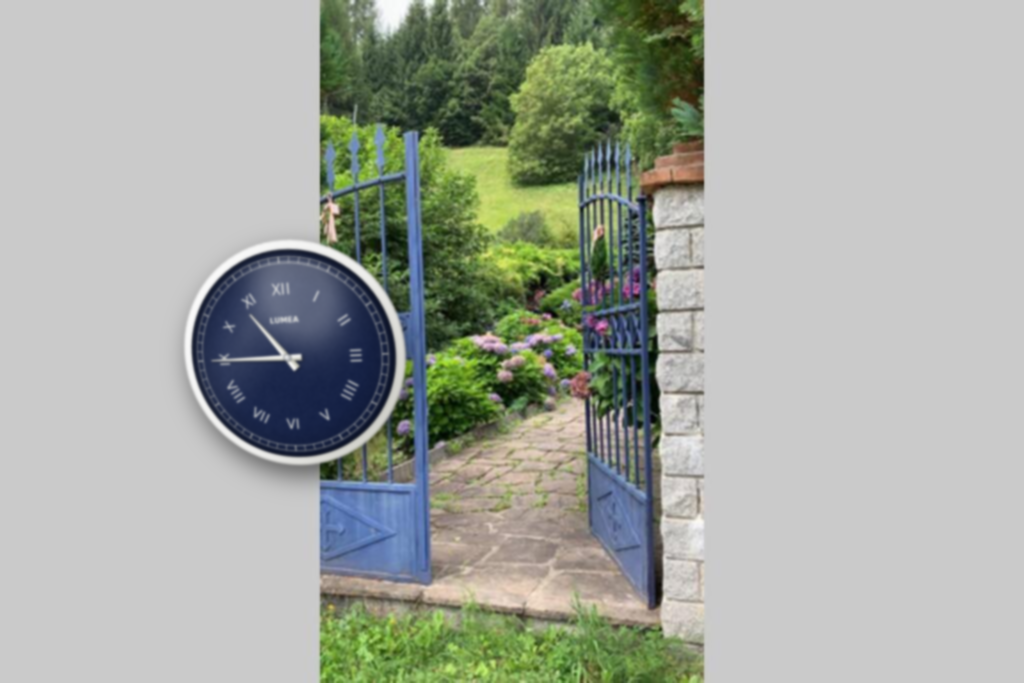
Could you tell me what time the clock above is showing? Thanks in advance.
10:45
